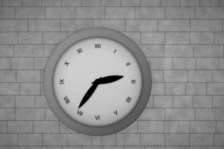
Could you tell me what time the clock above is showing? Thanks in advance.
2:36
